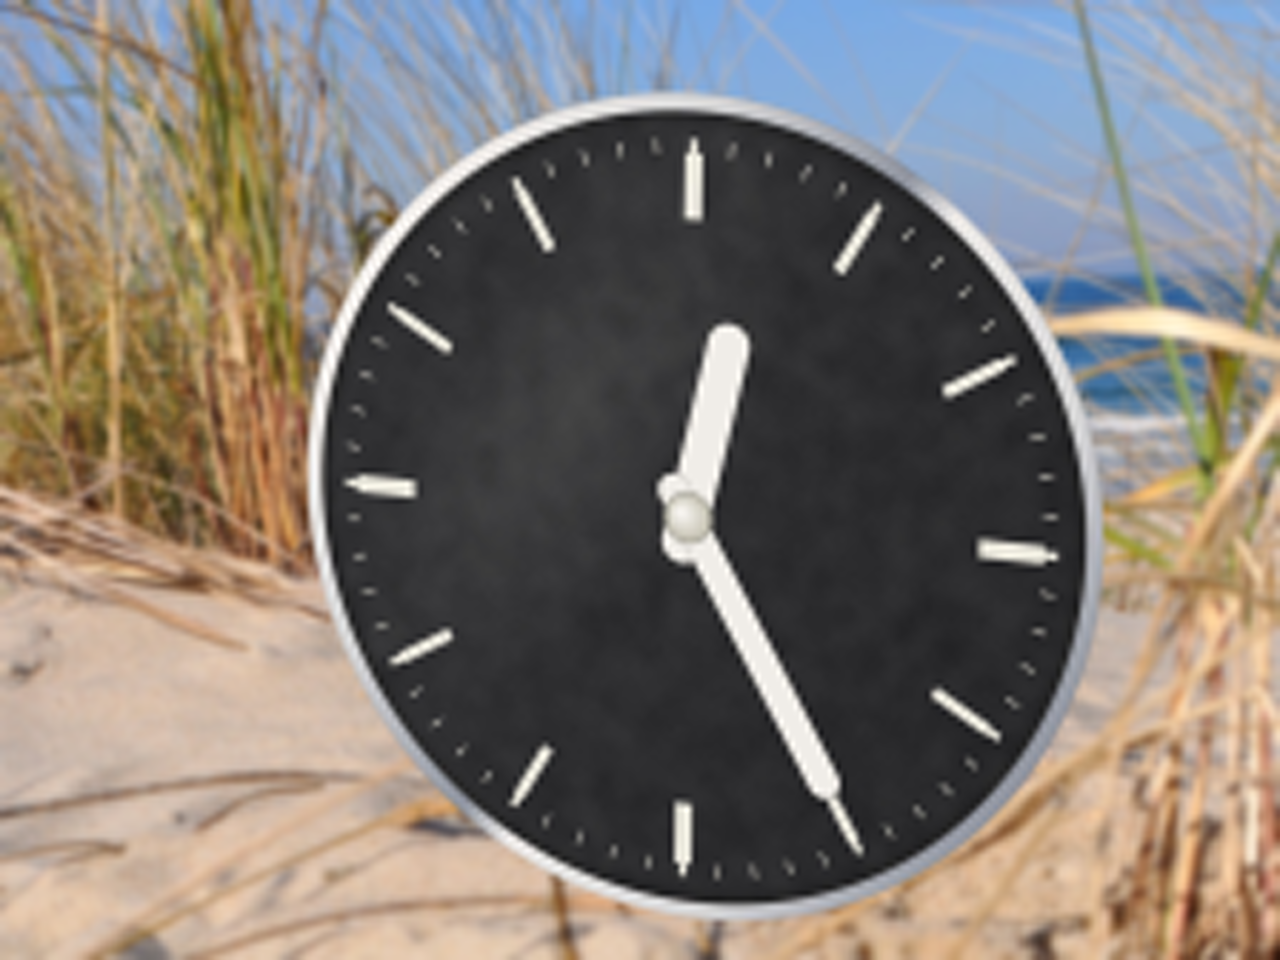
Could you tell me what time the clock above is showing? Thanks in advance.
12:25
